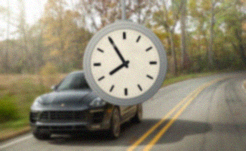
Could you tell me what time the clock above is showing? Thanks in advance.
7:55
